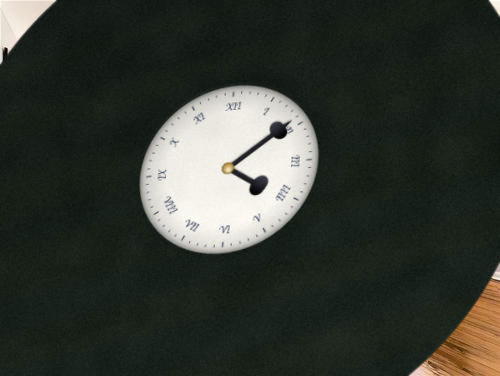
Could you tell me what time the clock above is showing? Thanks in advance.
4:09
